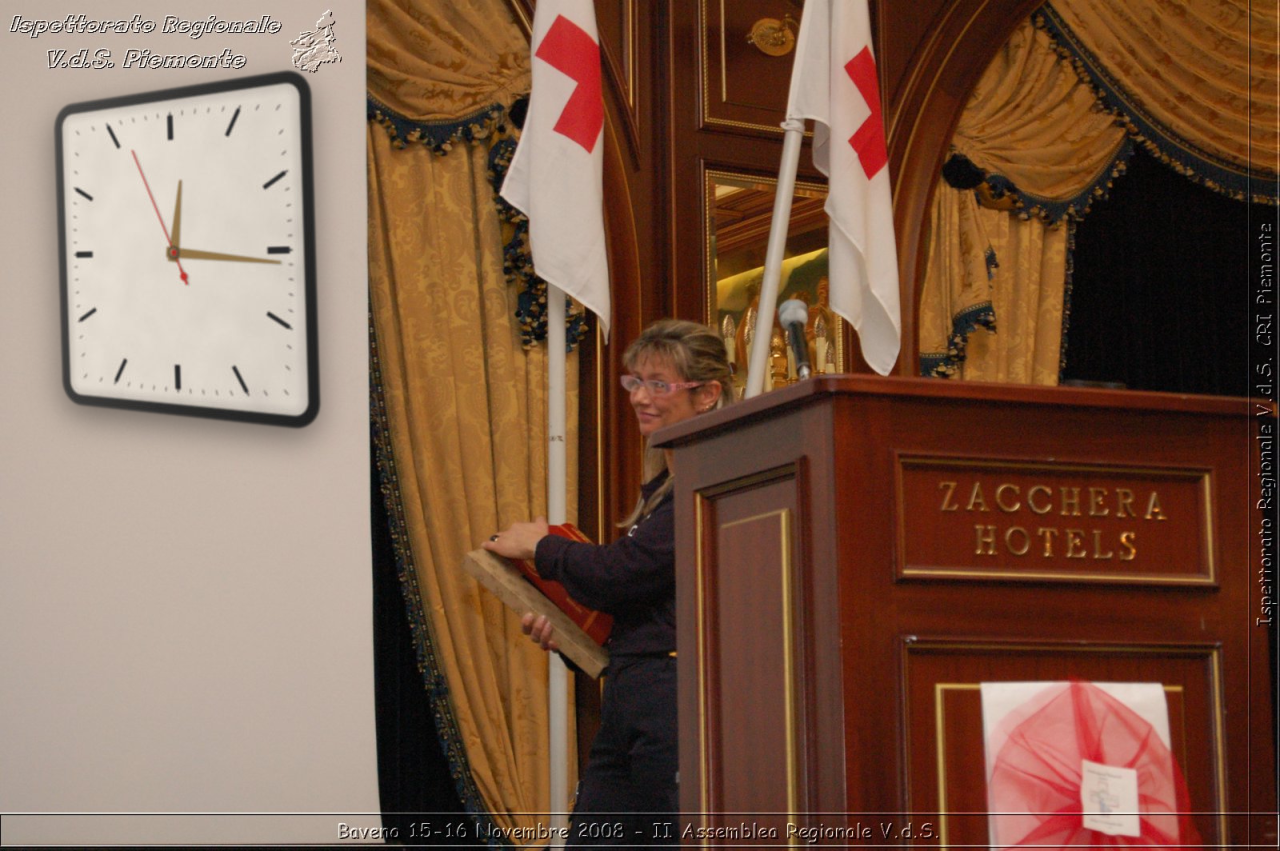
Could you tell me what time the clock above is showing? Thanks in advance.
12:15:56
